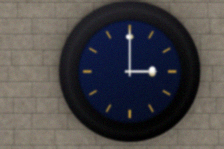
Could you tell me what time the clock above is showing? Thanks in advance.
3:00
